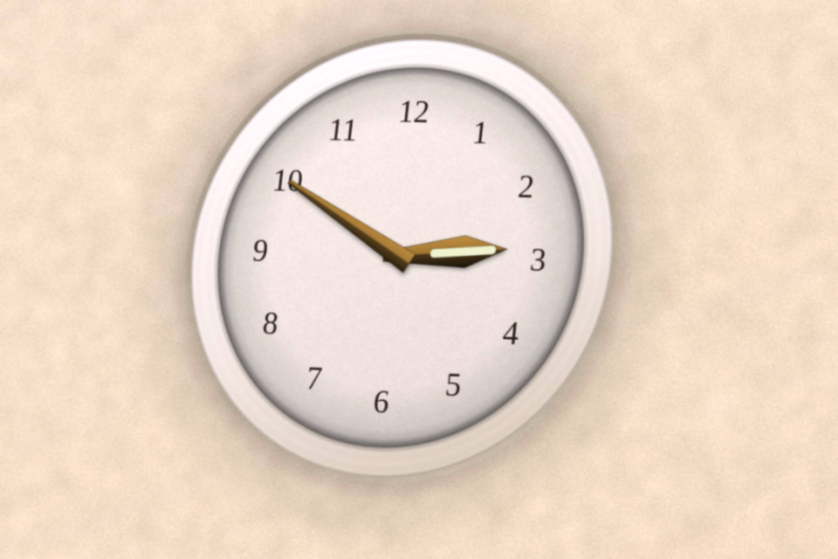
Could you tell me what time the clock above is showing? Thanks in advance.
2:50
